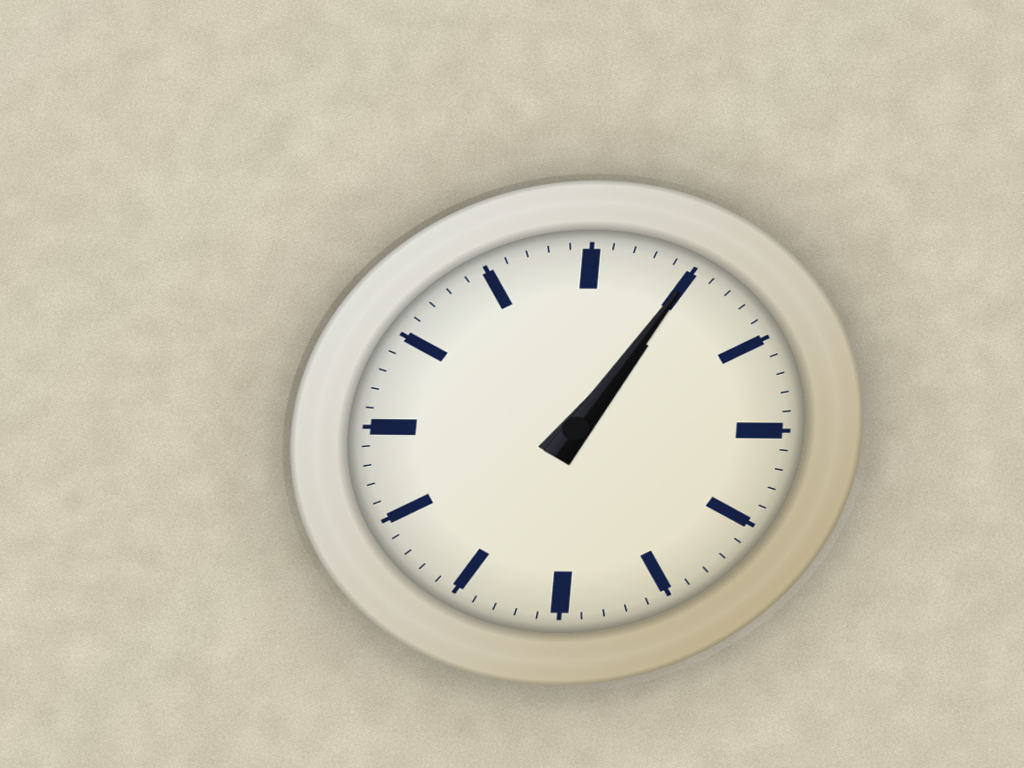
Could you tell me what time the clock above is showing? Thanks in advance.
1:05
